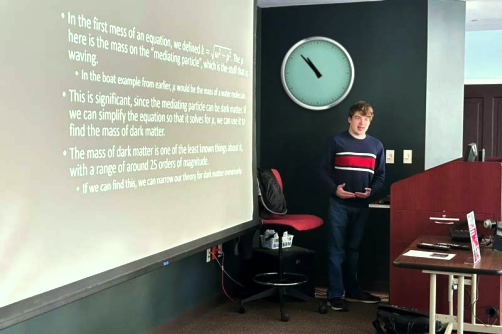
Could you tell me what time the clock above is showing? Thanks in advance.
10:53
